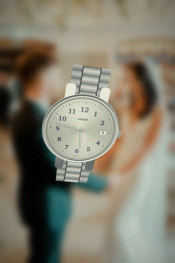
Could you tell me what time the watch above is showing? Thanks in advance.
5:47
